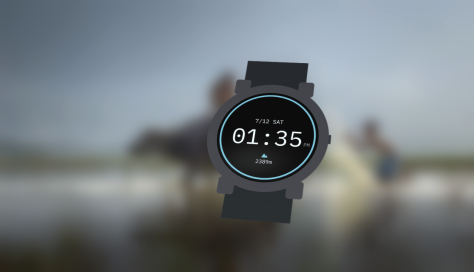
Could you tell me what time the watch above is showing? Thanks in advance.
1:35
